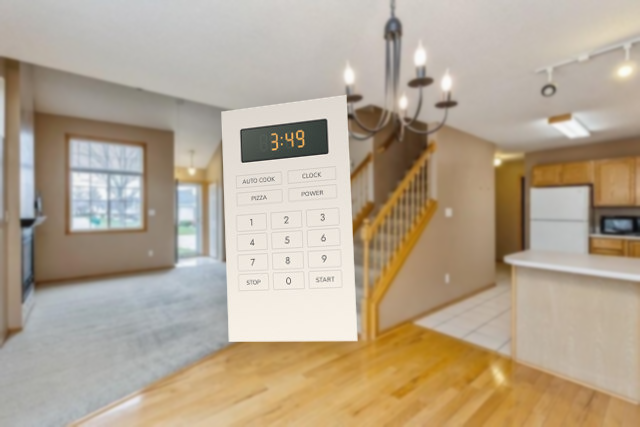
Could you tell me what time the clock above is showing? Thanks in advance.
3:49
